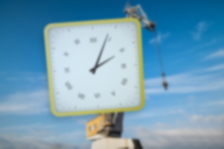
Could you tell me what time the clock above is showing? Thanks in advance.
2:04
